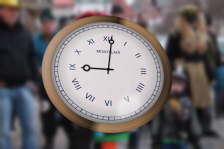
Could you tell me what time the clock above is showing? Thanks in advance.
9:01
